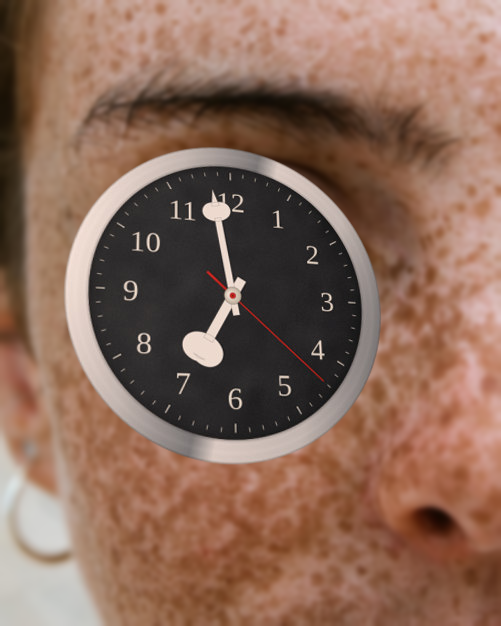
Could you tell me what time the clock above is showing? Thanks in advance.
6:58:22
